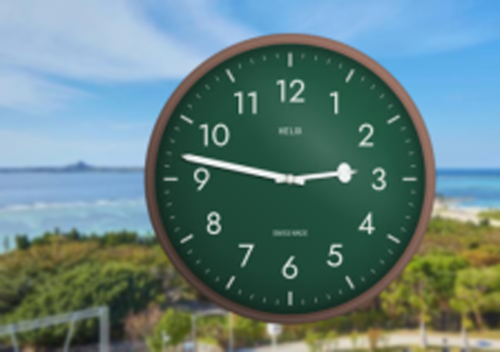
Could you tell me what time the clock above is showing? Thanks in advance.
2:47
